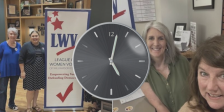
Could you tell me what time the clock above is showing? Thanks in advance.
5:02
